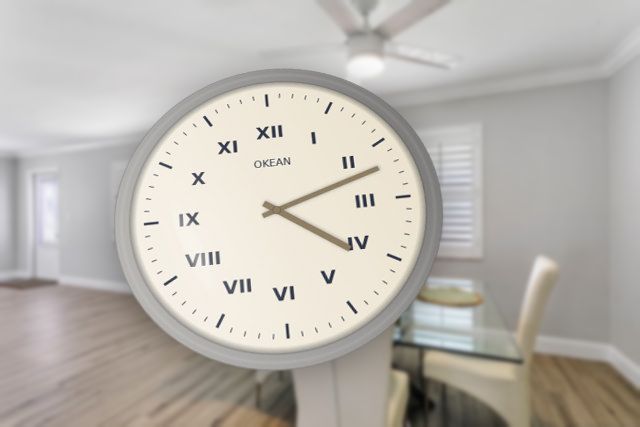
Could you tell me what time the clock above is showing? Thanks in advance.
4:12
